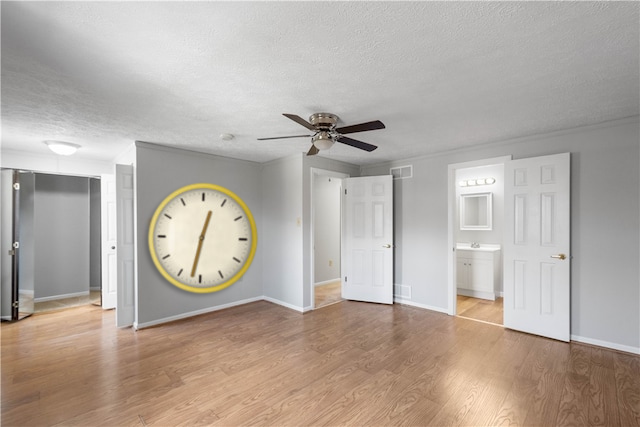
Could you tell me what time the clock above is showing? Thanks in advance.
12:32
